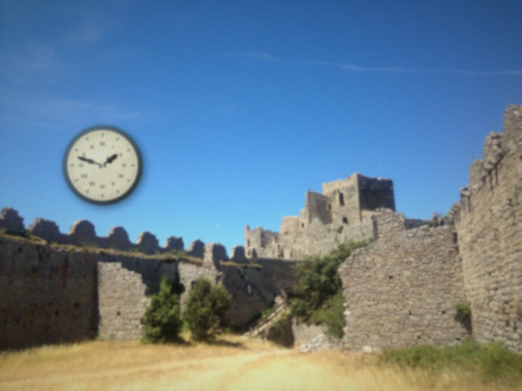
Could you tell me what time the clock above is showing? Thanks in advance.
1:48
